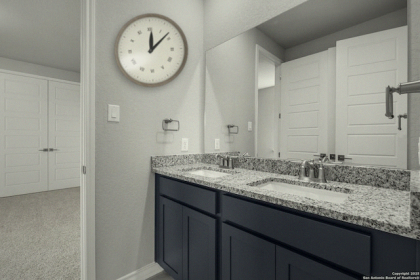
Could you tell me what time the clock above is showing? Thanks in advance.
12:08
